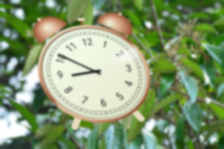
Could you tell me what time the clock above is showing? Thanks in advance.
8:51
